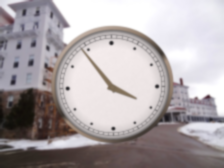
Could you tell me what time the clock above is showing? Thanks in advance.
3:54
